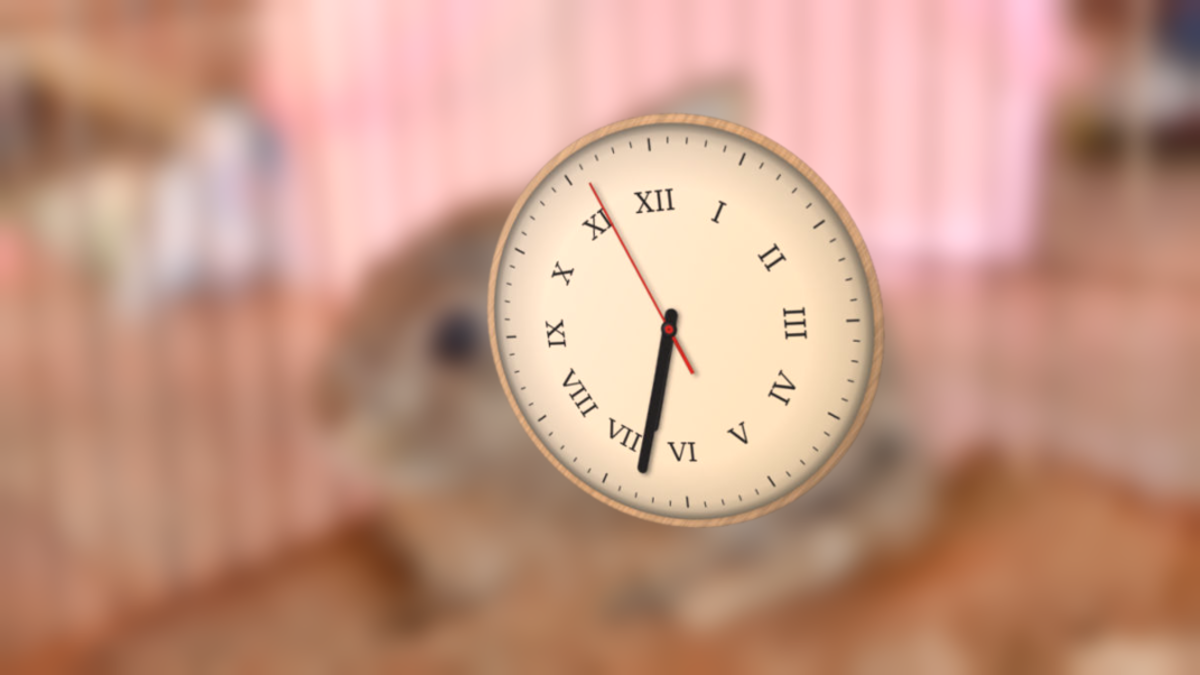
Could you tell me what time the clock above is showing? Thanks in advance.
6:32:56
